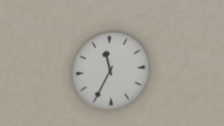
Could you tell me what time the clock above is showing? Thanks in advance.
11:35
